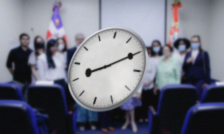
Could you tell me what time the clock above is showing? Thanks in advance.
8:10
